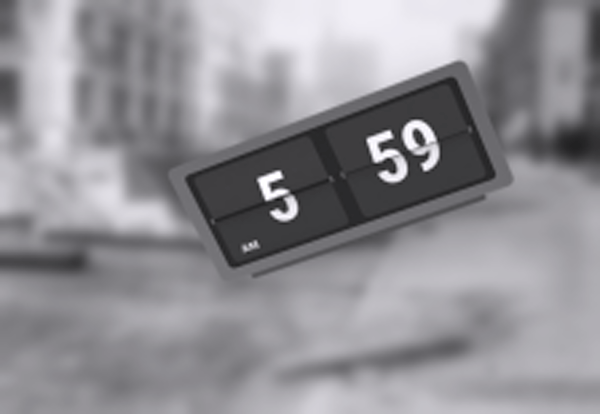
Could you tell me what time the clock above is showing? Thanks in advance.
5:59
